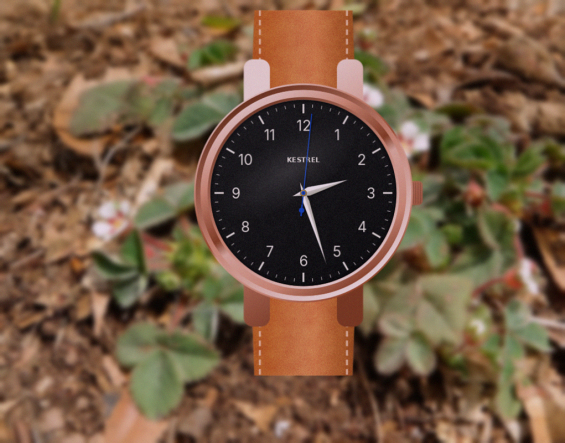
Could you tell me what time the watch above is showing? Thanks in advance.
2:27:01
